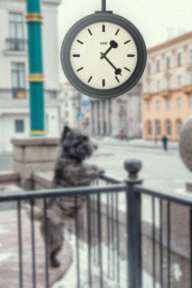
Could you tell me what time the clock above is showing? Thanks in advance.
1:23
